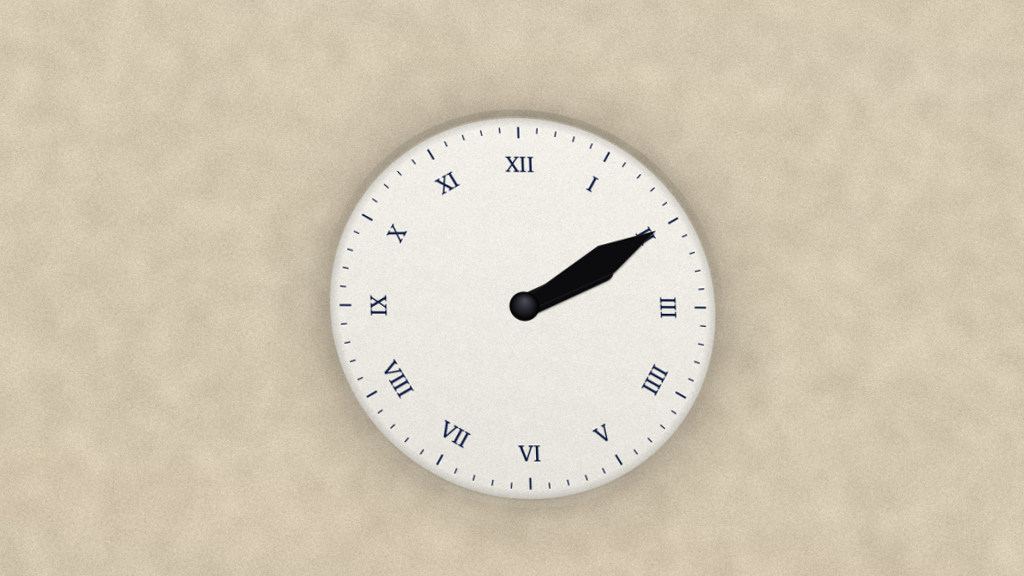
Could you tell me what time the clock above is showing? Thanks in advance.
2:10
